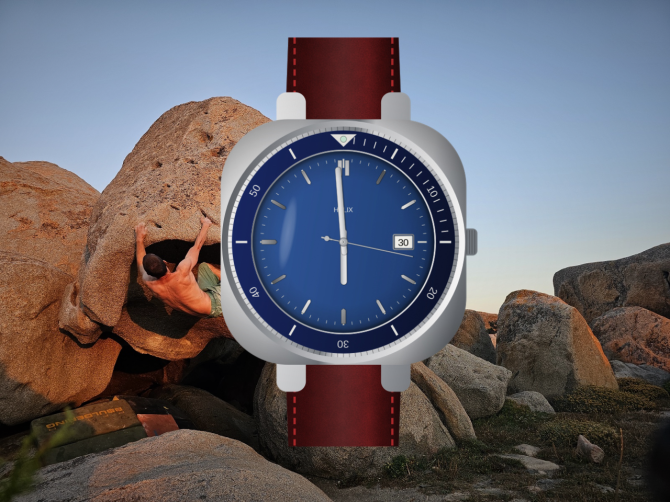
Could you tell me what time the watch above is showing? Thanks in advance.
5:59:17
